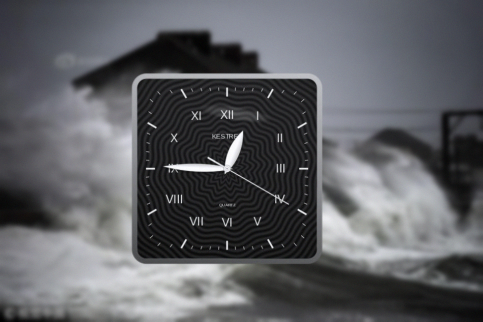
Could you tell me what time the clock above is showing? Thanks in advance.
12:45:20
